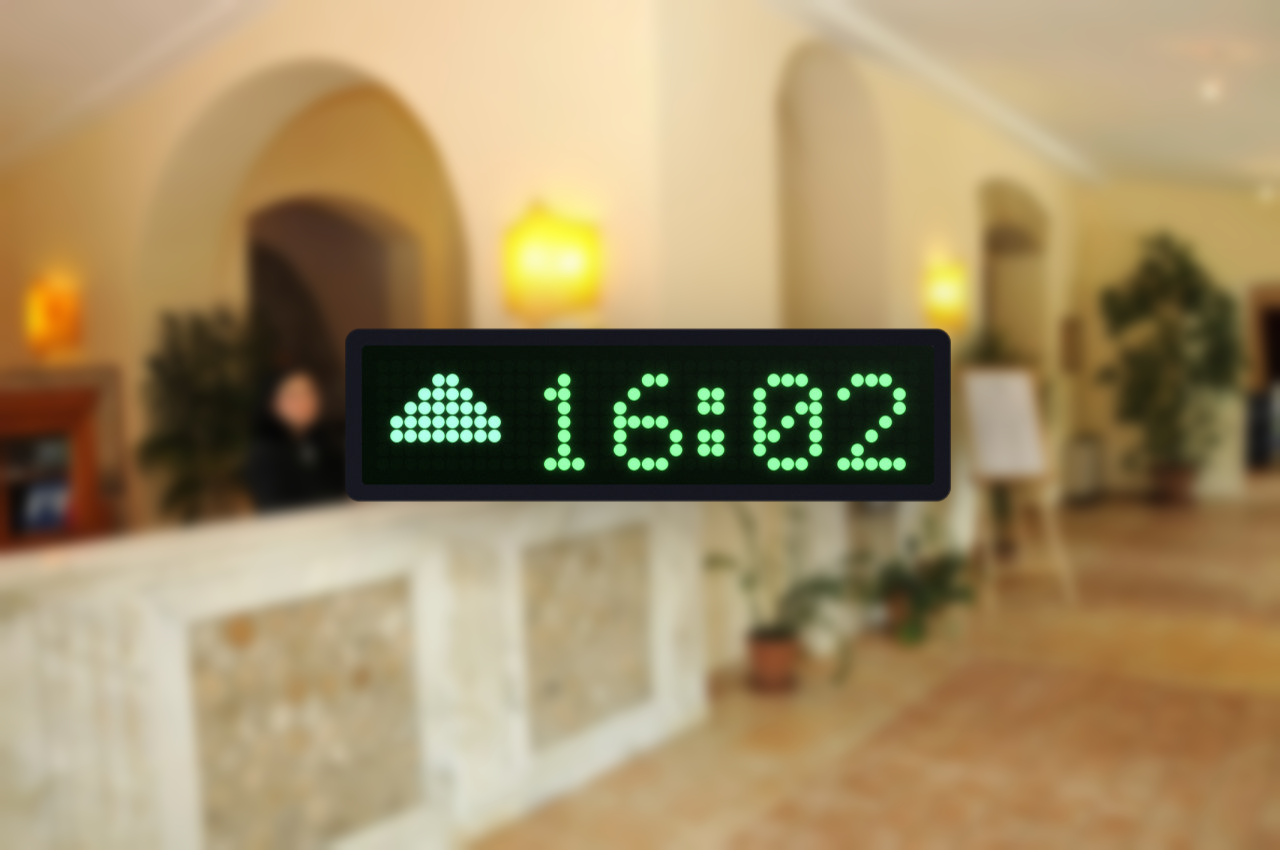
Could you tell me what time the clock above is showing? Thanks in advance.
16:02
